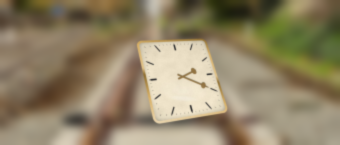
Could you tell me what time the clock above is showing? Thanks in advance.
2:20
